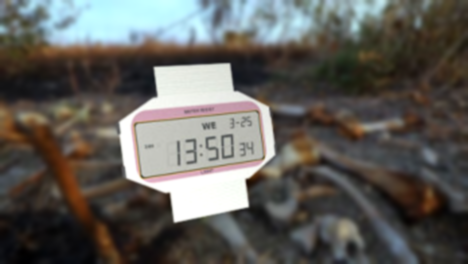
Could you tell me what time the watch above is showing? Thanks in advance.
13:50:34
